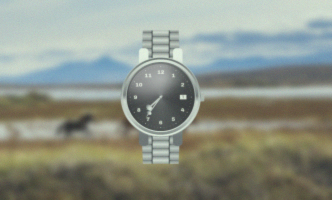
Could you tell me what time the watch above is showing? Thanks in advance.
7:36
